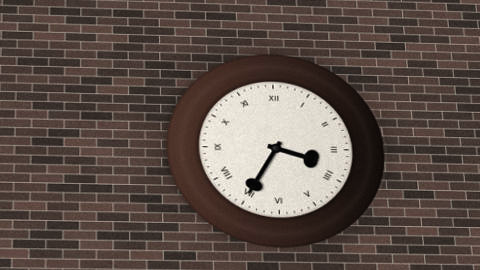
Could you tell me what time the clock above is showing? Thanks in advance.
3:35
